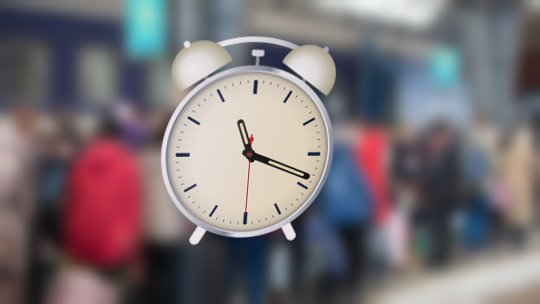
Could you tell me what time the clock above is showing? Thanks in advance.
11:18:30
